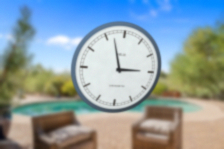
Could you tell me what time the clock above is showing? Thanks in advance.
2:57
